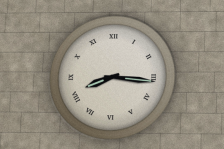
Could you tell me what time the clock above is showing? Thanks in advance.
8:16
